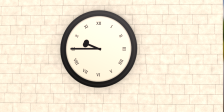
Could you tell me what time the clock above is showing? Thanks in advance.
9:45
